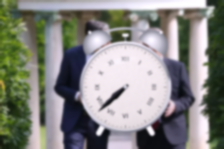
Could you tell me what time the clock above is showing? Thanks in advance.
7:38
